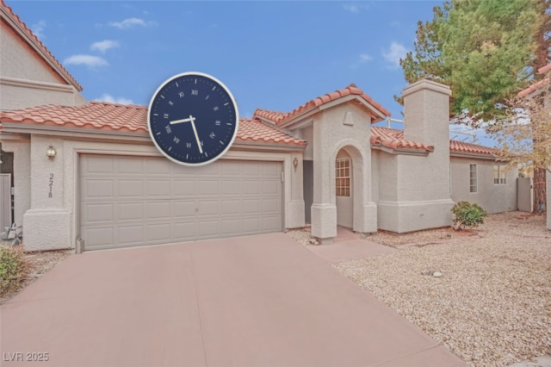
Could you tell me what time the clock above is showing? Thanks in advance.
8:26
